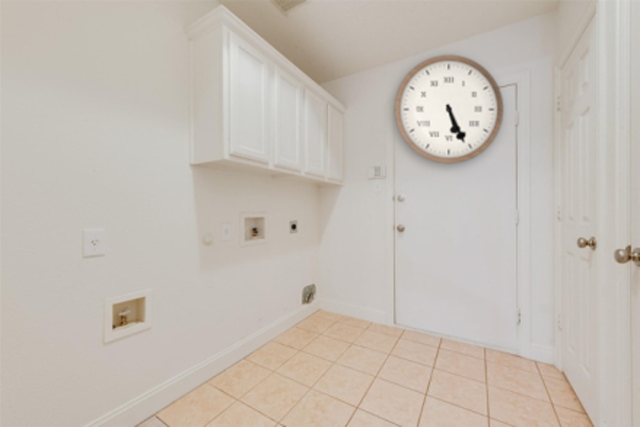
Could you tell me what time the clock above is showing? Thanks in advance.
5:26
